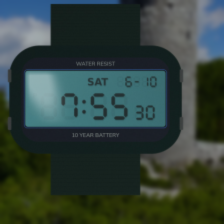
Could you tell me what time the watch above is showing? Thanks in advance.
7:55:30
